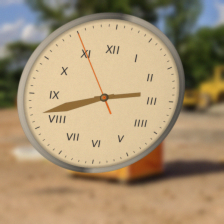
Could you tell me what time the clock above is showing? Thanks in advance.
2:41:55
